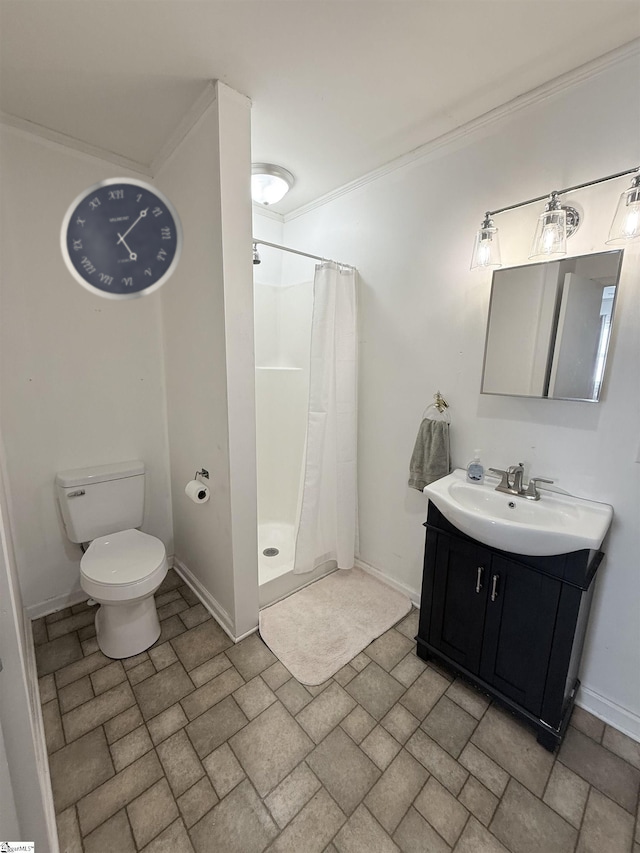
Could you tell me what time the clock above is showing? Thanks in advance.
5:08
